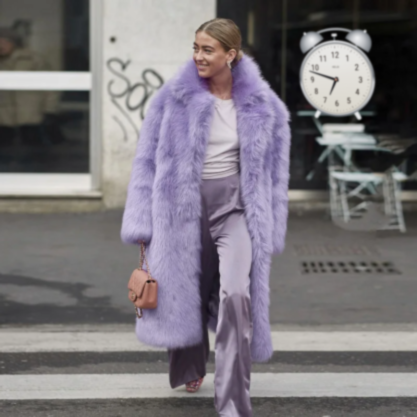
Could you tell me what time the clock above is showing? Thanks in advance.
6:48
